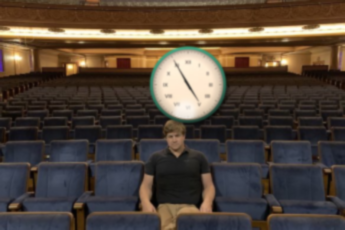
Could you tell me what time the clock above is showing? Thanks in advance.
4:55
